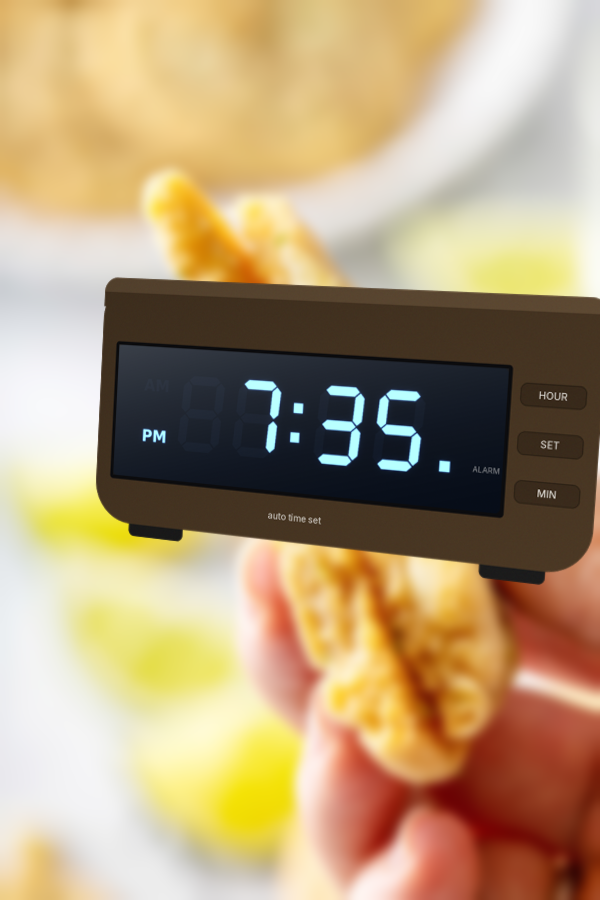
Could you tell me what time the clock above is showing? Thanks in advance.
7:35
